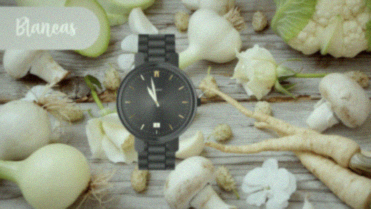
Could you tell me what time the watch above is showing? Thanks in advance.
10:58
